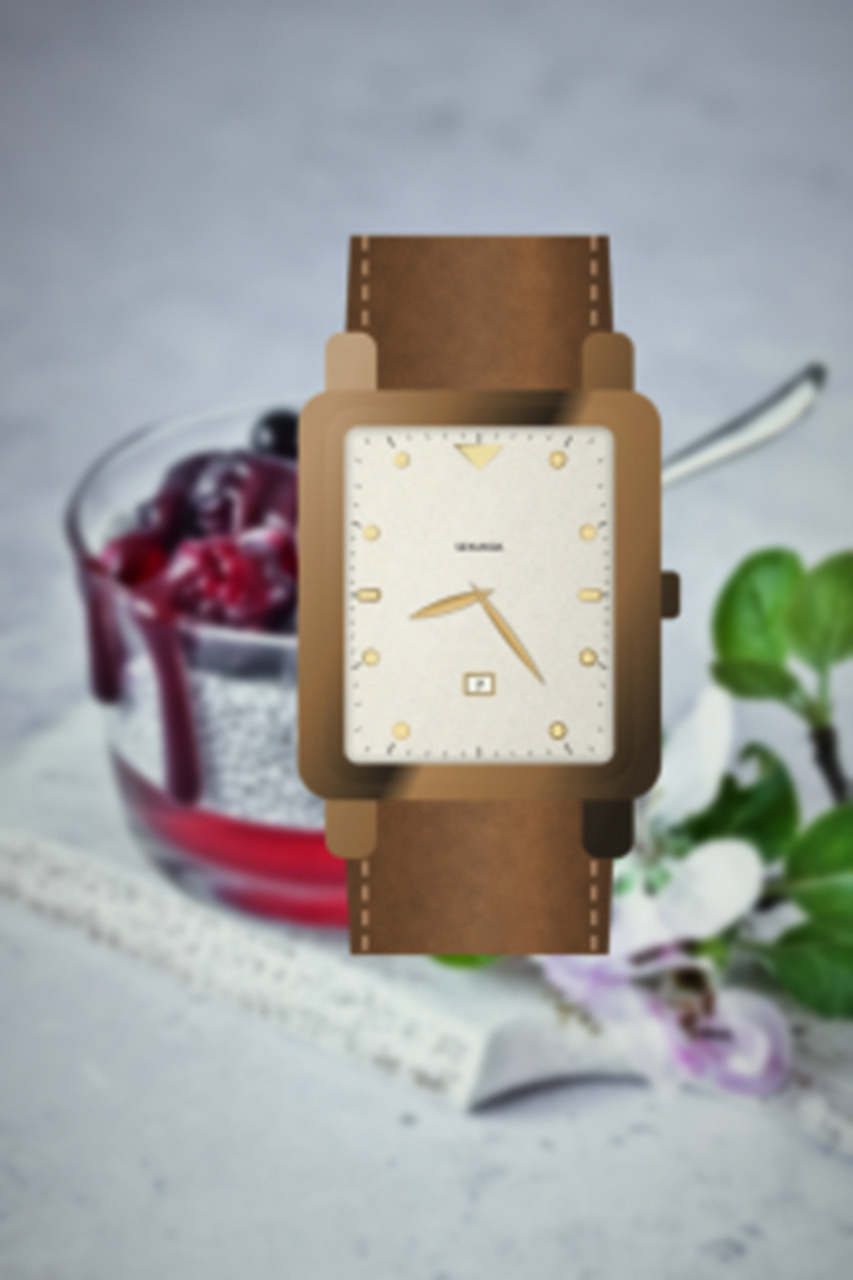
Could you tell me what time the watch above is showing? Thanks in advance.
8:24
